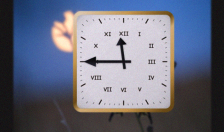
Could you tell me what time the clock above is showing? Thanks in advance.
11:45
